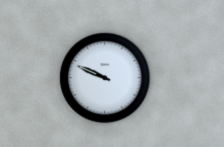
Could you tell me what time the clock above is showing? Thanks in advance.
9:49
